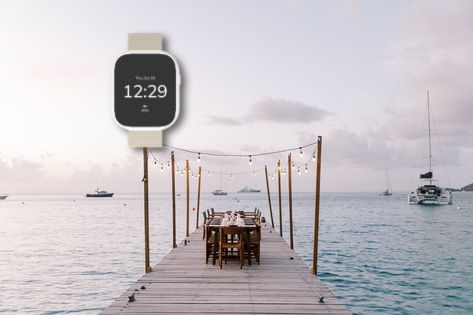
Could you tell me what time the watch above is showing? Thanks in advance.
12:29
